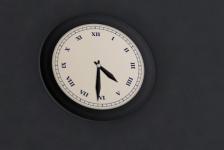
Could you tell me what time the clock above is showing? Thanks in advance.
4:31
